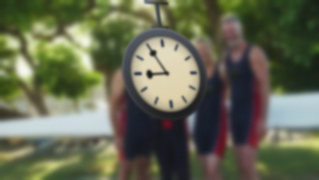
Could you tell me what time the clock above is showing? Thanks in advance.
8:55
